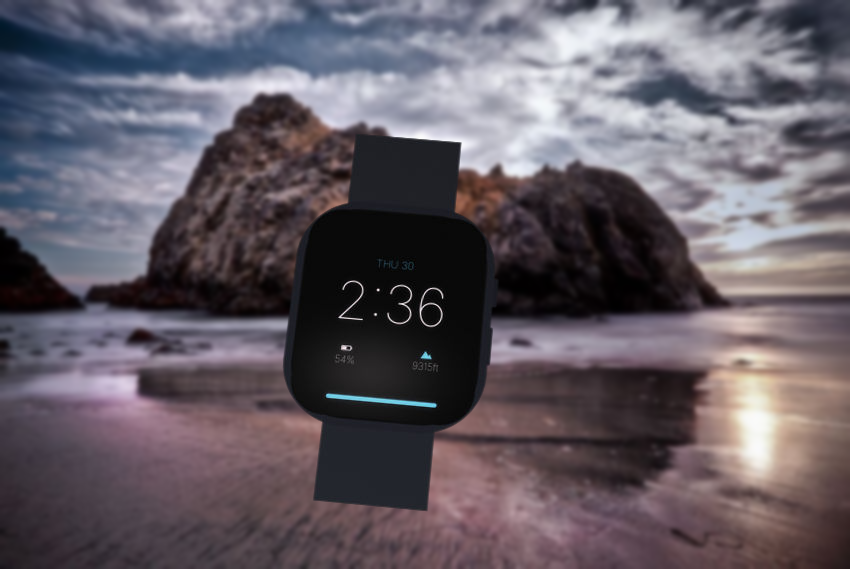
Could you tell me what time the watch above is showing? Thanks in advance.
2:36
